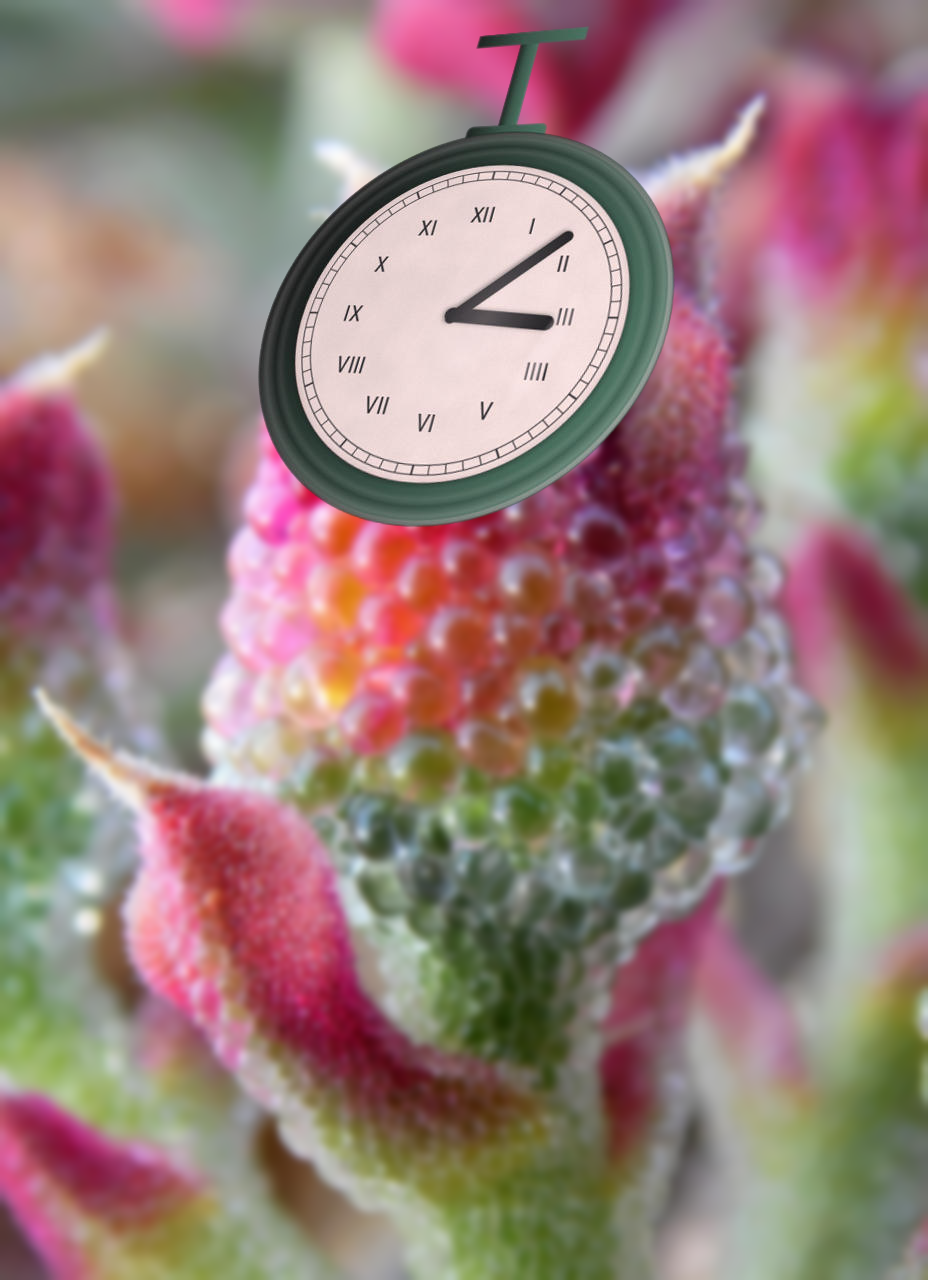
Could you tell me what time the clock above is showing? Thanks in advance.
3:08
